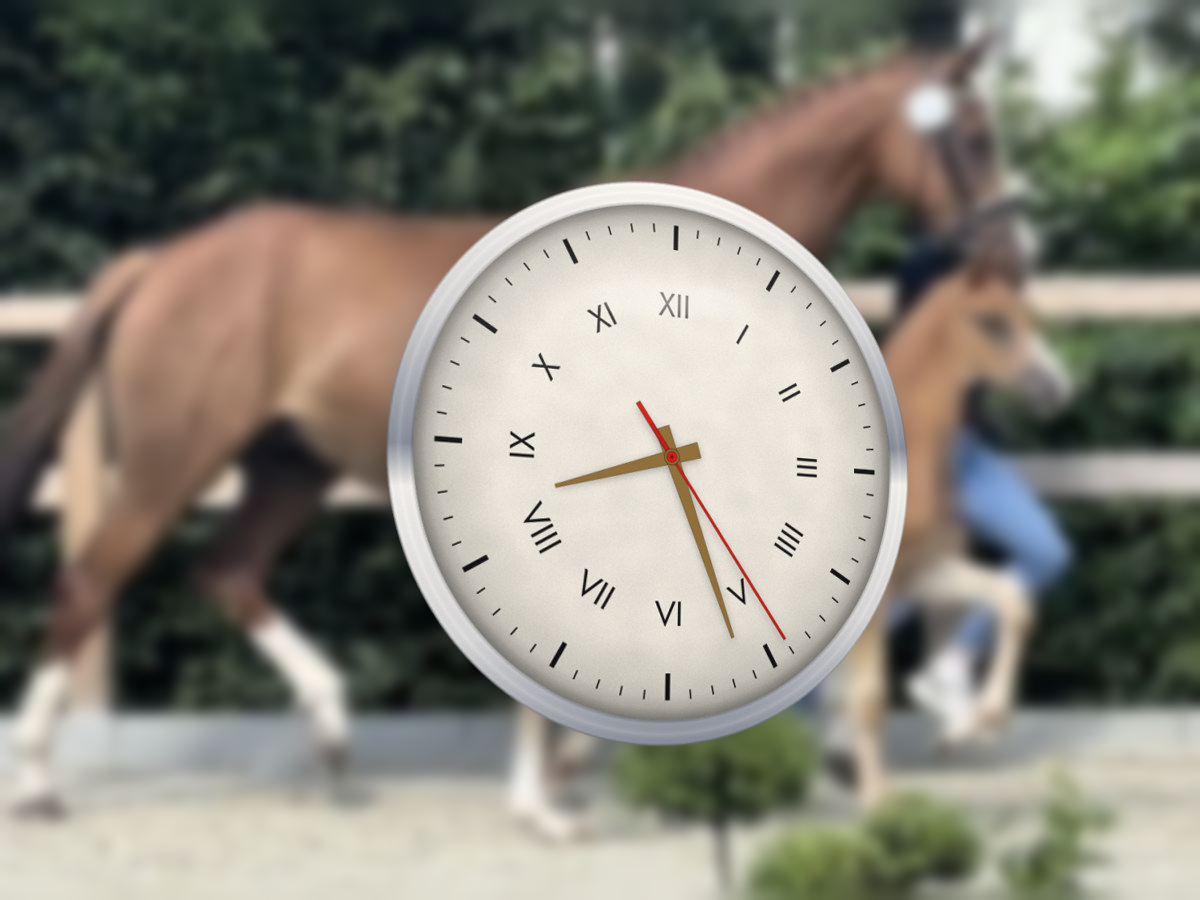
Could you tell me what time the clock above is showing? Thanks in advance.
8:26:24
